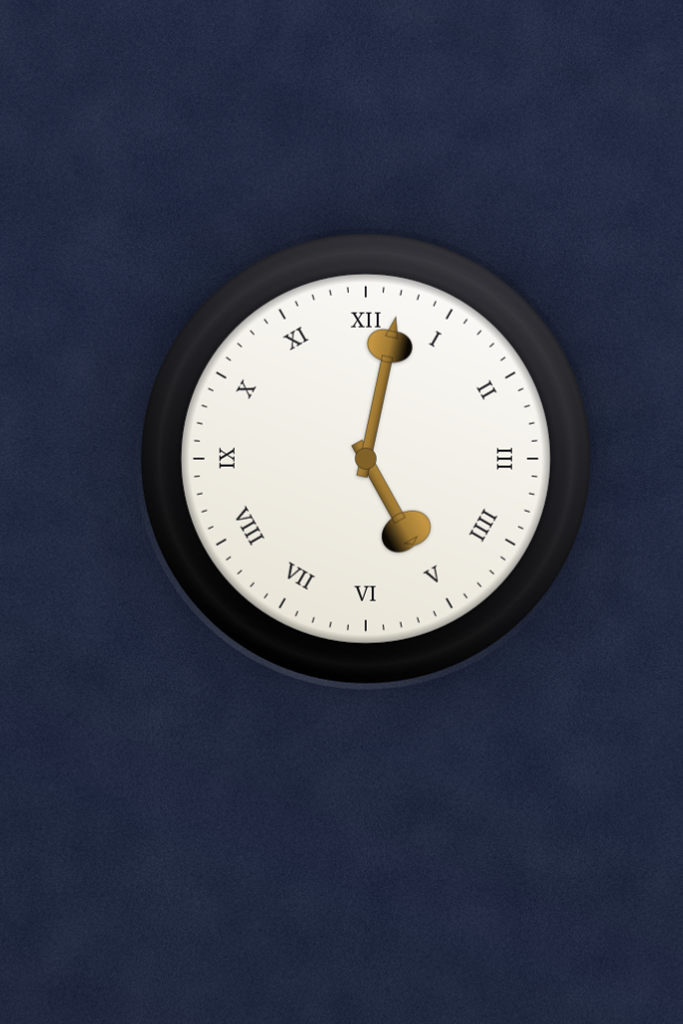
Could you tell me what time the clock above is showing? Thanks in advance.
5:02
